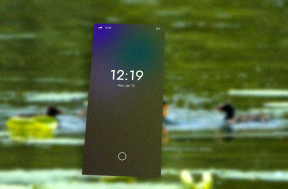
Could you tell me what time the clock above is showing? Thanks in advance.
12:19
